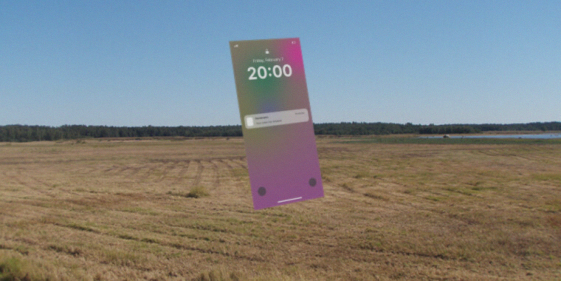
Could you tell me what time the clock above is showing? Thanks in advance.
20:00
